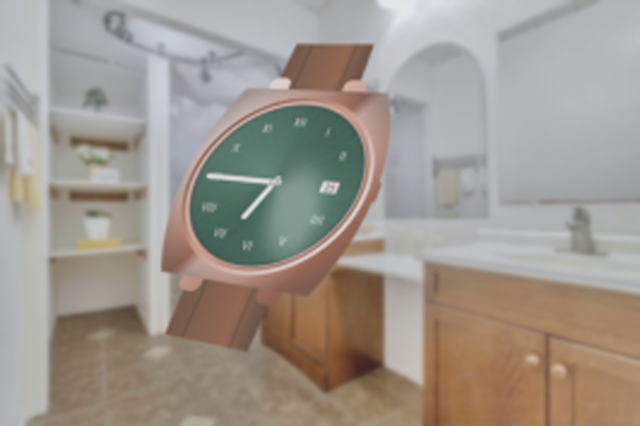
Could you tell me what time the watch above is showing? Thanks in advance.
6:45
